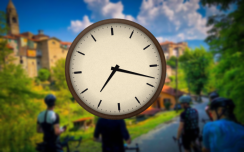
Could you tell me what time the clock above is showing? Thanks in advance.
7:18
